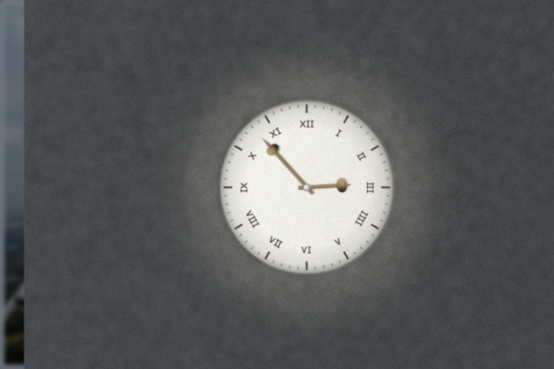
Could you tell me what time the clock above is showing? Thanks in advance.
2:53
